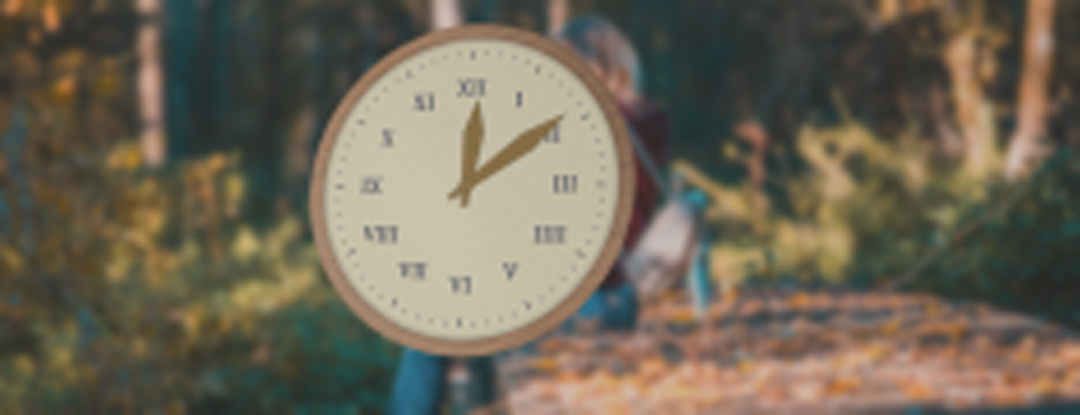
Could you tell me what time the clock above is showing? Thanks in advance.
12:09
